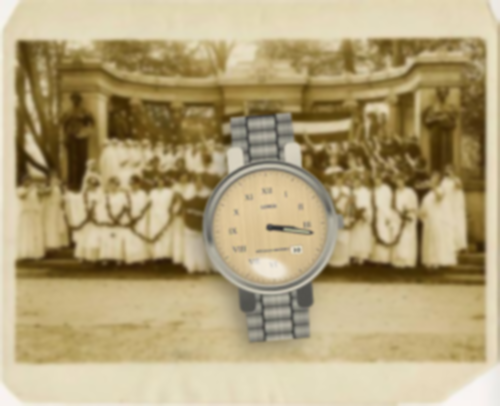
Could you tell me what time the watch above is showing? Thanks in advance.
3:17
